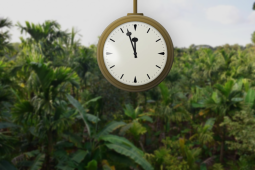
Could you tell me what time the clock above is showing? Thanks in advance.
11:57
